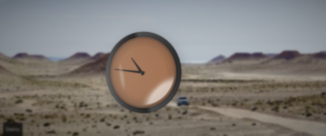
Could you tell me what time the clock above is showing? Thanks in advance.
10:46
